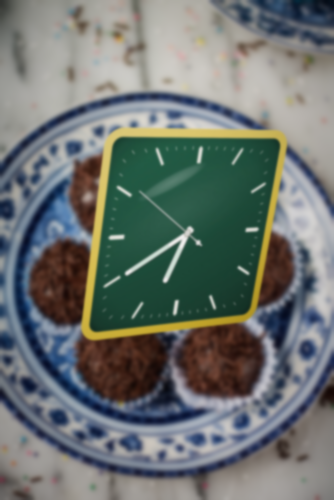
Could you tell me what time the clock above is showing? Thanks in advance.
6:39:51
